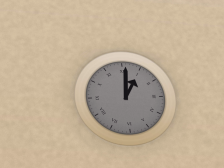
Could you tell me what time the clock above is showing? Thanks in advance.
1:01
